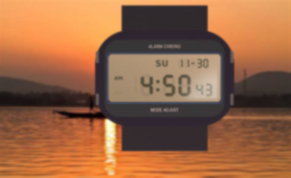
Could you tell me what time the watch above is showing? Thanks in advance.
4:50:43
